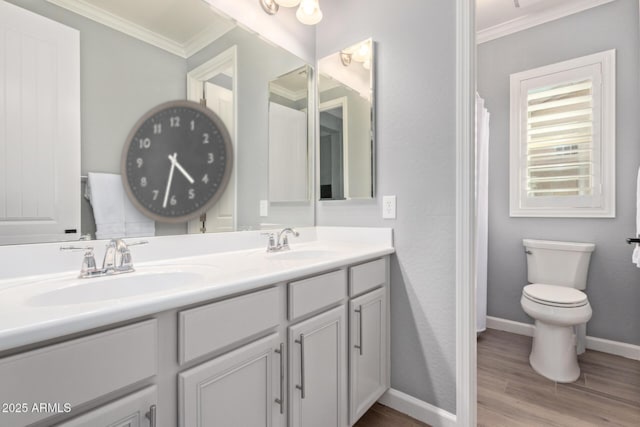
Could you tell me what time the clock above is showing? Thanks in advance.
4:32
